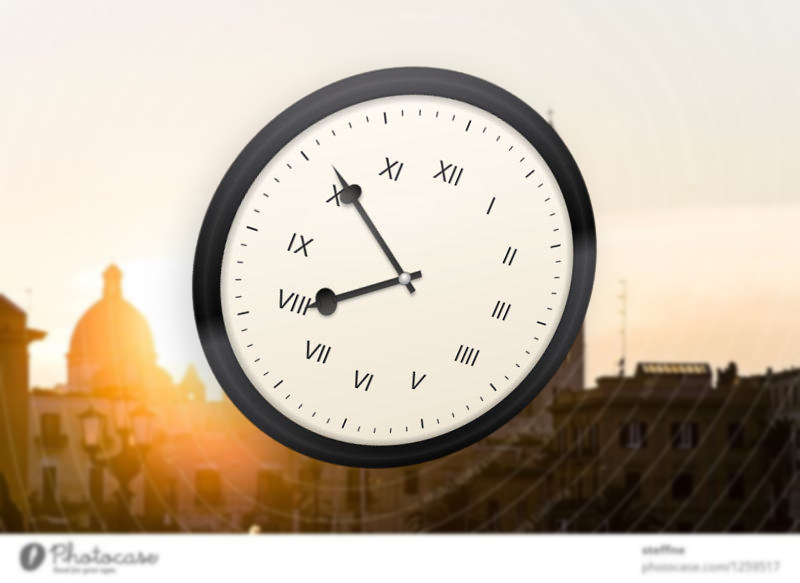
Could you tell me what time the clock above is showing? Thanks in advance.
7:51
